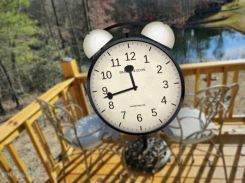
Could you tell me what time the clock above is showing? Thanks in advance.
11:43
